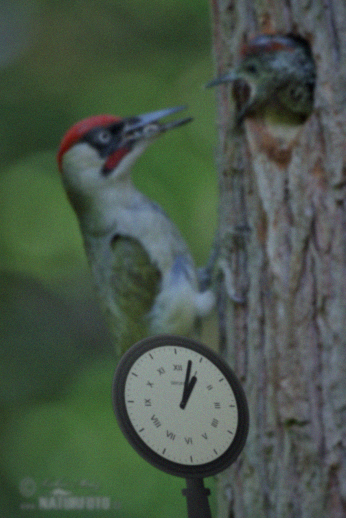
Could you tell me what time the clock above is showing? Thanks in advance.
1:03
